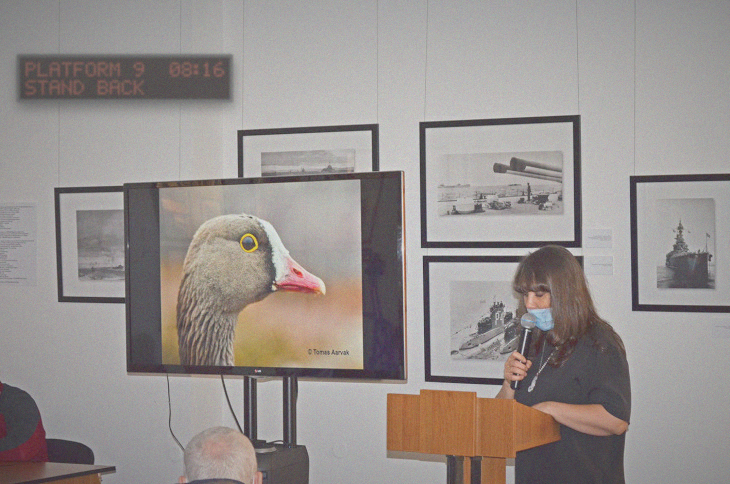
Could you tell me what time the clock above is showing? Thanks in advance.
8:16
